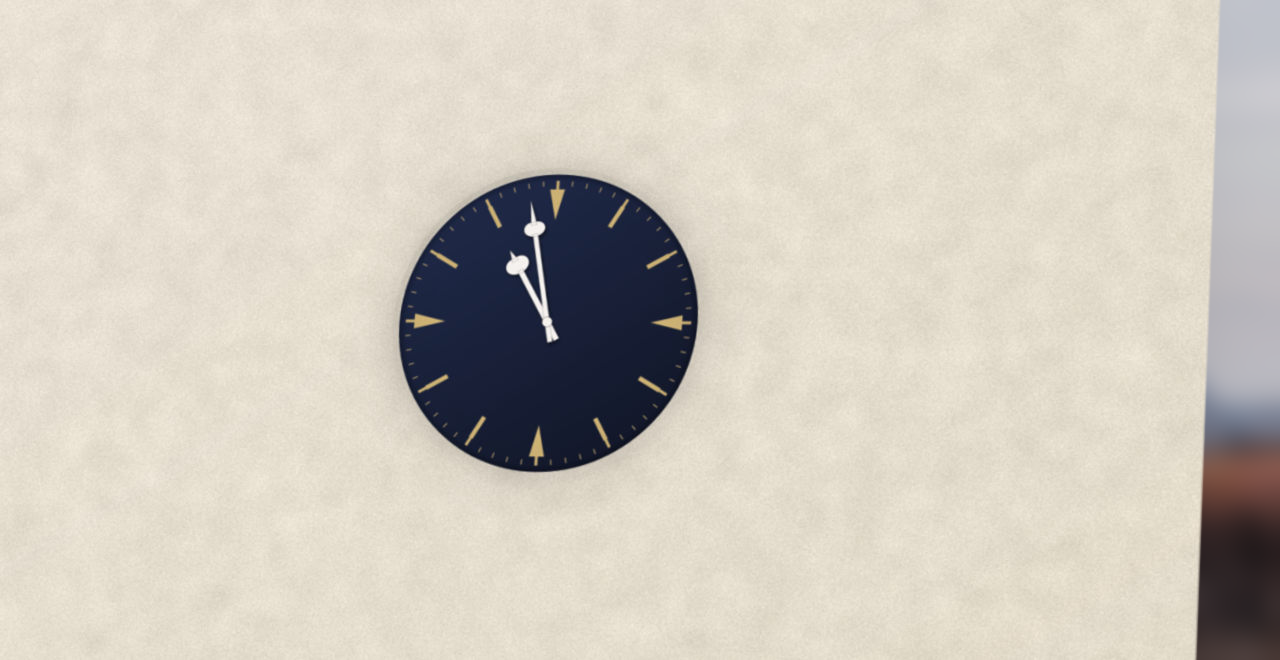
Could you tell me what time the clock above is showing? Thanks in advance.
10:58
